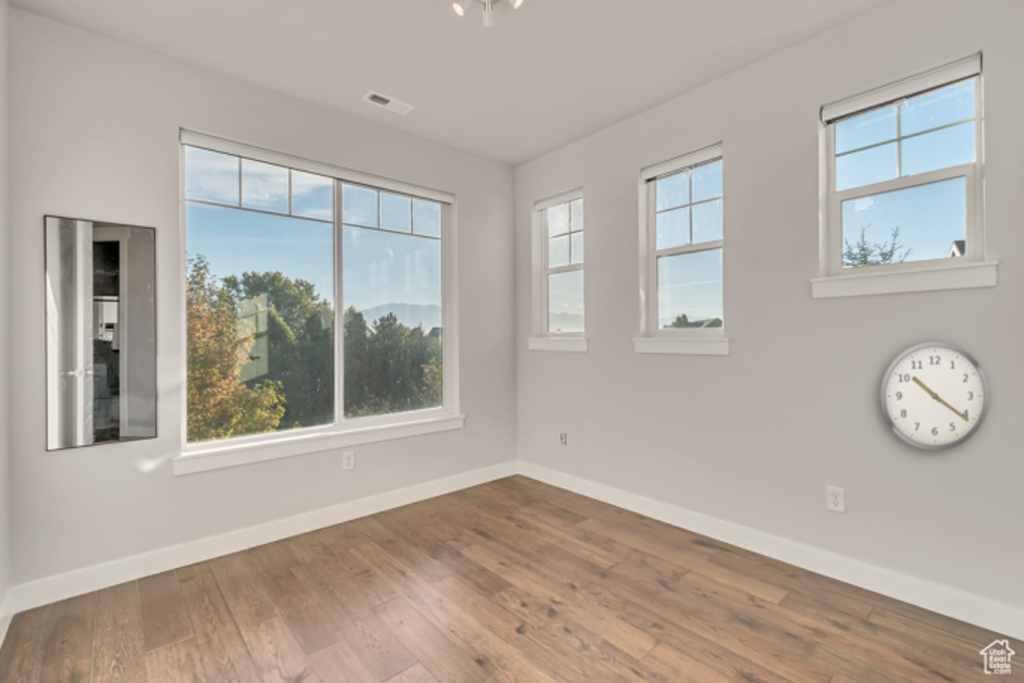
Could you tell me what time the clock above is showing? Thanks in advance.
10:21
